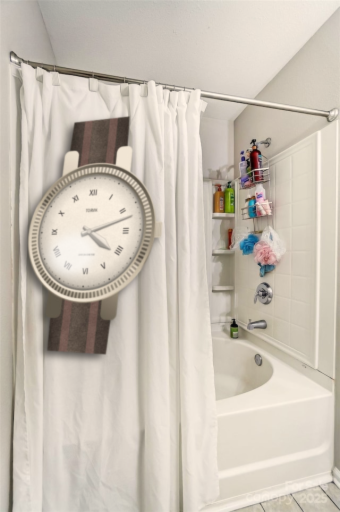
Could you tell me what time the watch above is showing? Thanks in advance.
4:12
